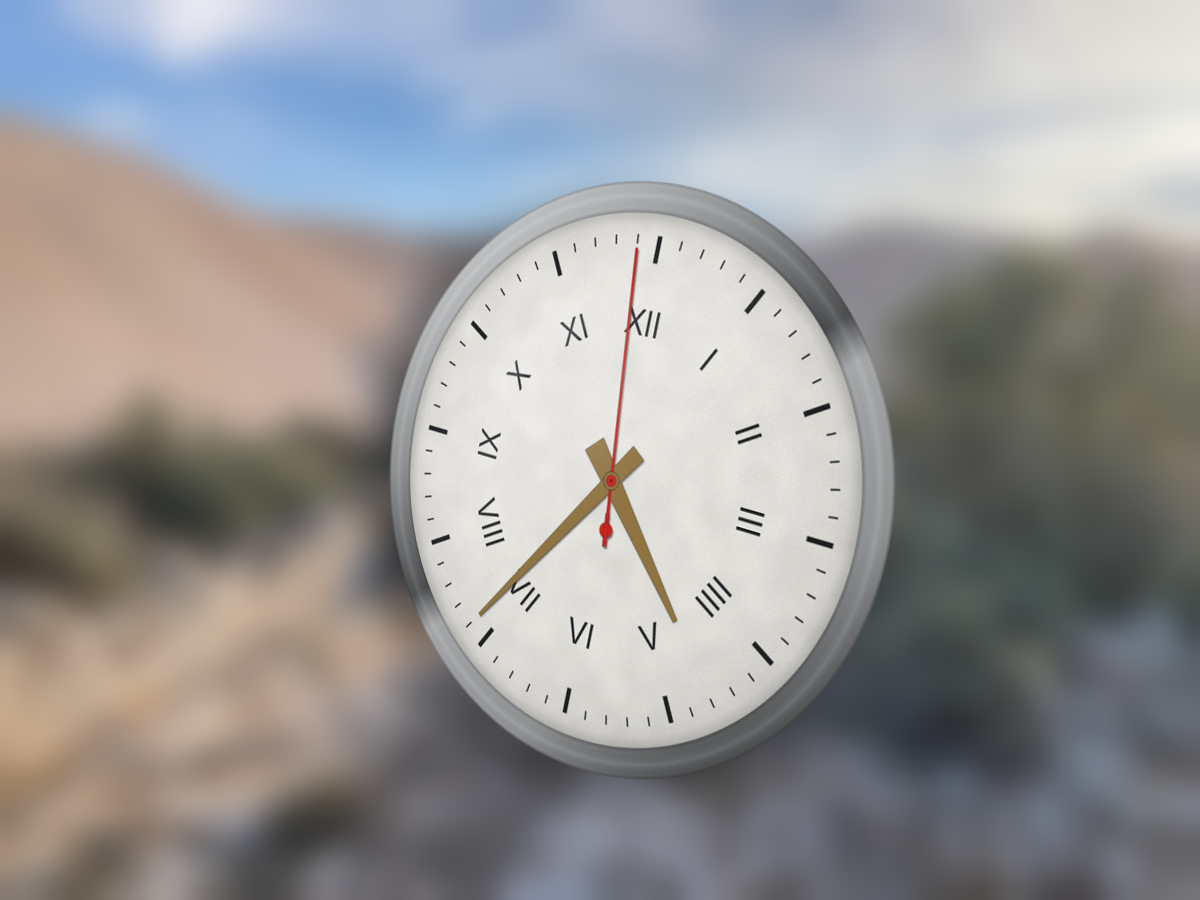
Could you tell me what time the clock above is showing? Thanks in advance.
4:35:59
